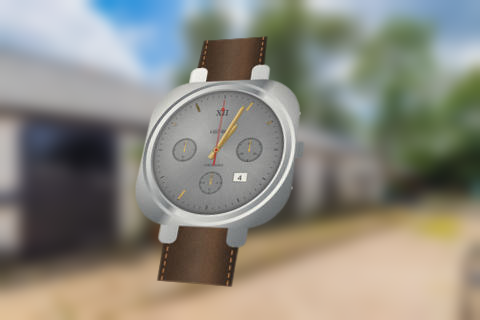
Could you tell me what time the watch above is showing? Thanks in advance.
1:04
